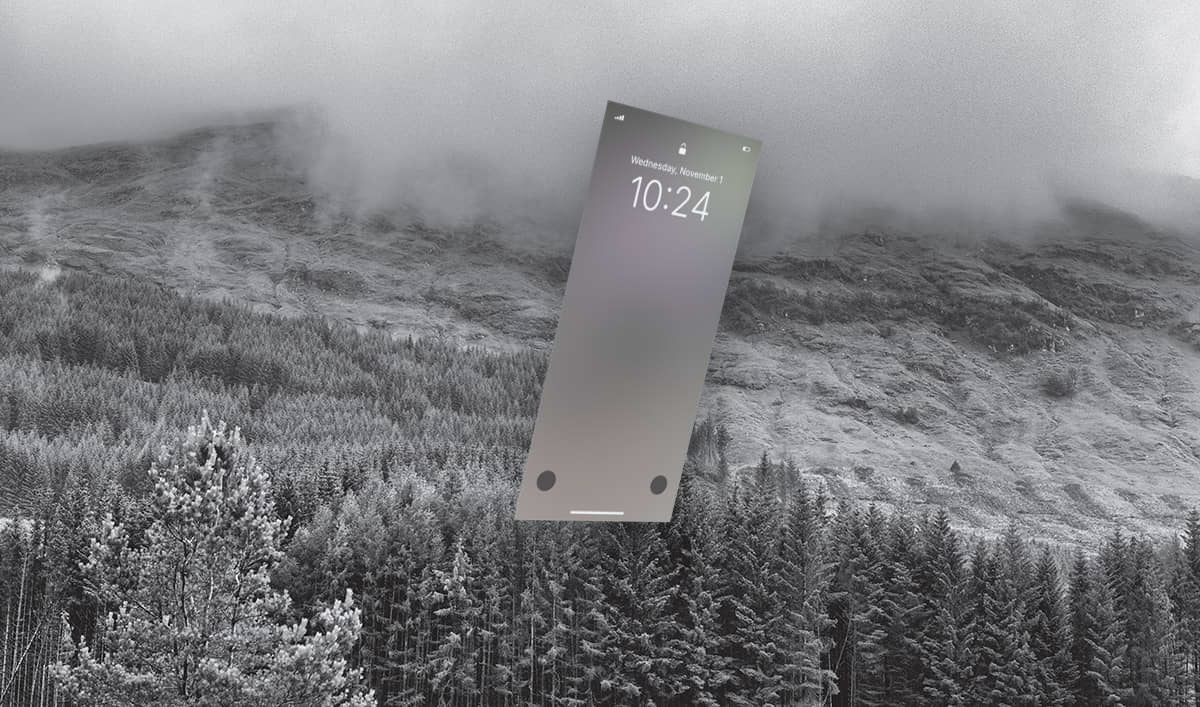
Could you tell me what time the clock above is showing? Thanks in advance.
10:24
